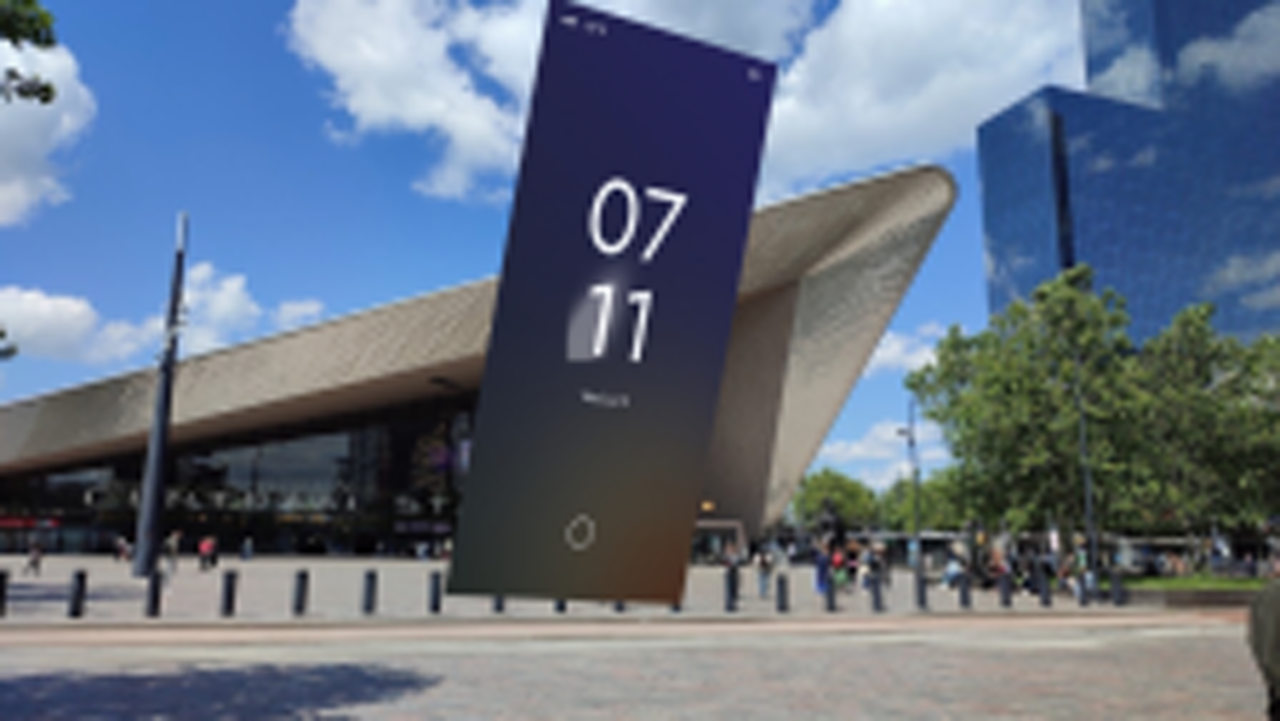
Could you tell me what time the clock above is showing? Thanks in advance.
7:11
